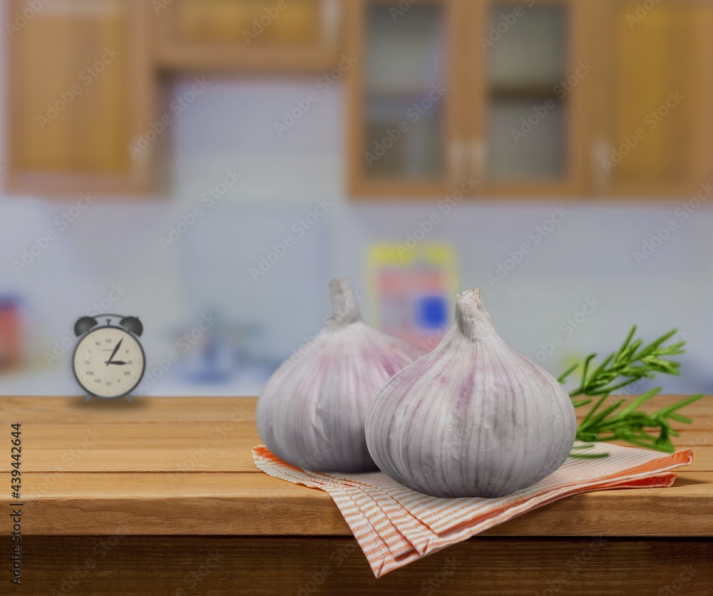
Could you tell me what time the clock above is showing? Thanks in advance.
3:05
